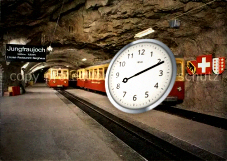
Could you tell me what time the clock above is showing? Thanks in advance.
8:11
